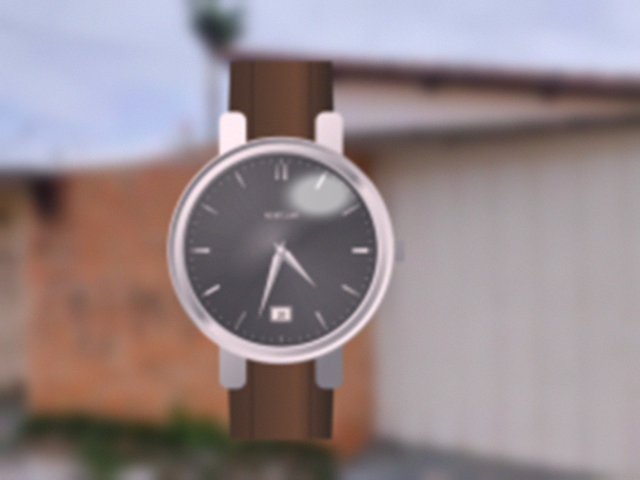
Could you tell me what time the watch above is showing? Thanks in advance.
4:33
